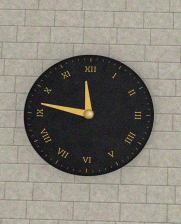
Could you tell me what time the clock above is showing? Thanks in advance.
11:47
